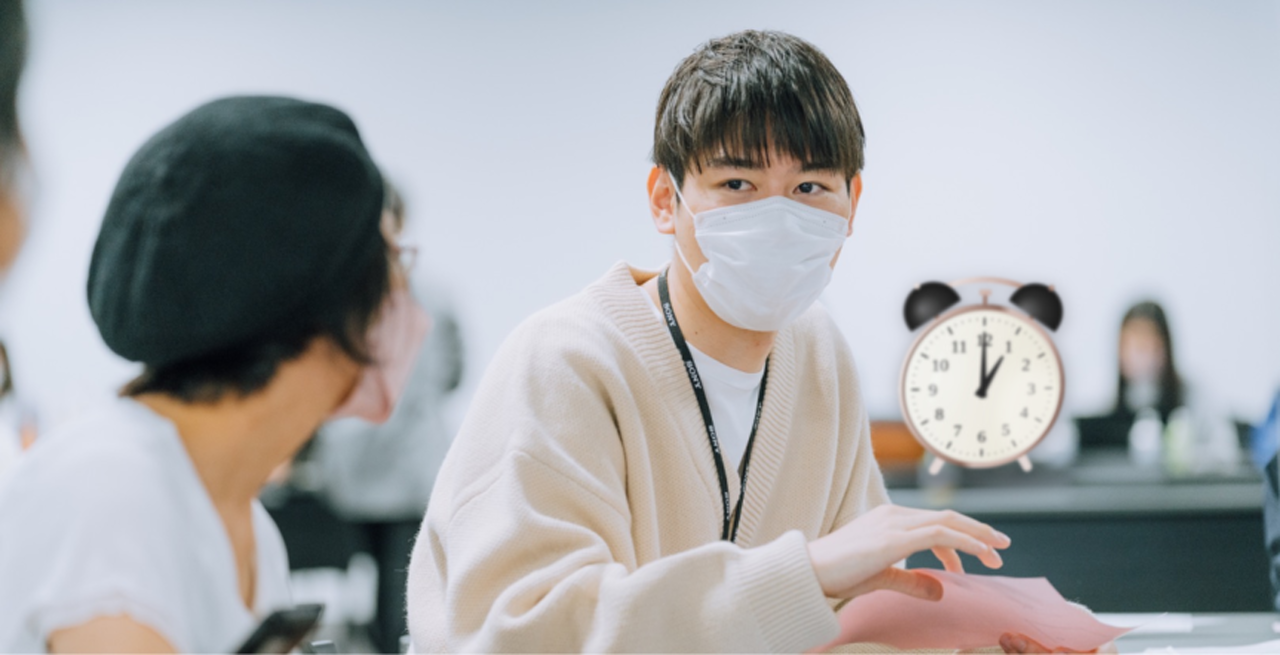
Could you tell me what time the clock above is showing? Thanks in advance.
1:00
